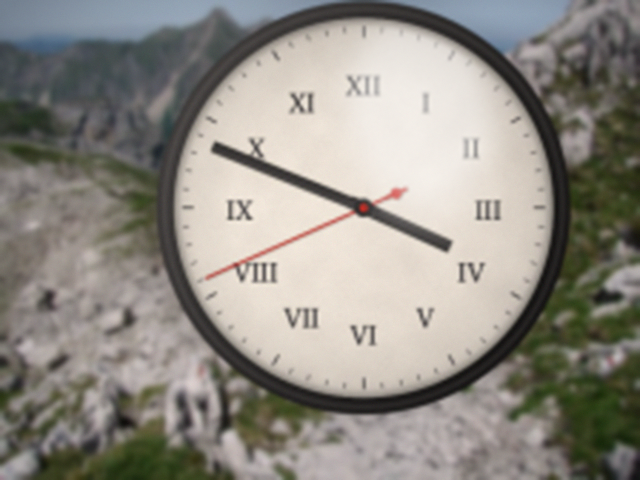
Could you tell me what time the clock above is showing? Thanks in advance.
3:48:41
